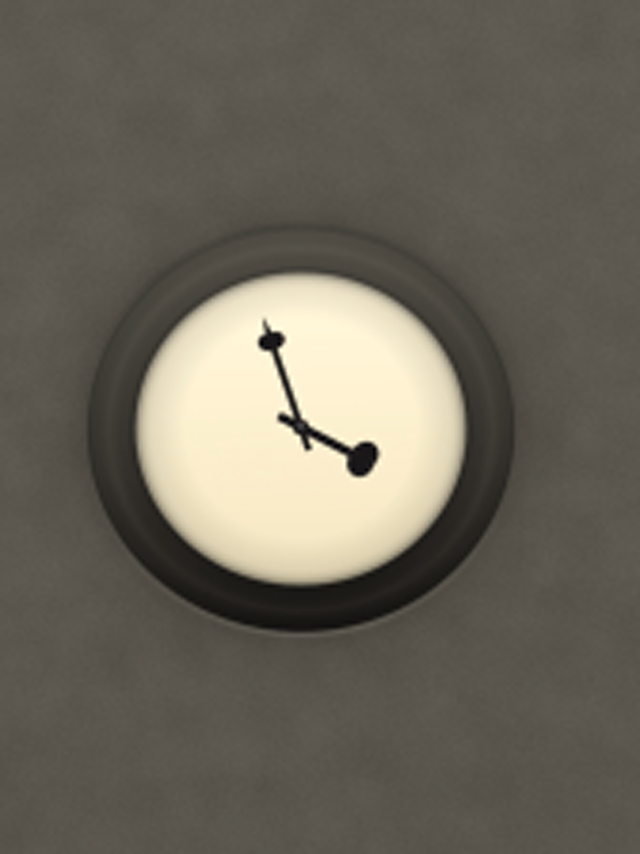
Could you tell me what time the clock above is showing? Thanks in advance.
3:57
